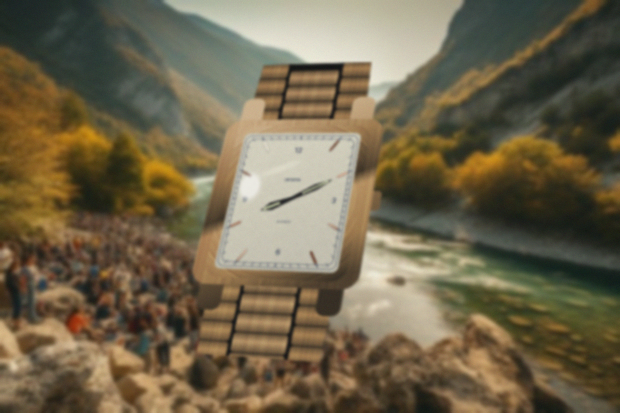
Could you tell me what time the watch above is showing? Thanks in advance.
8:10
